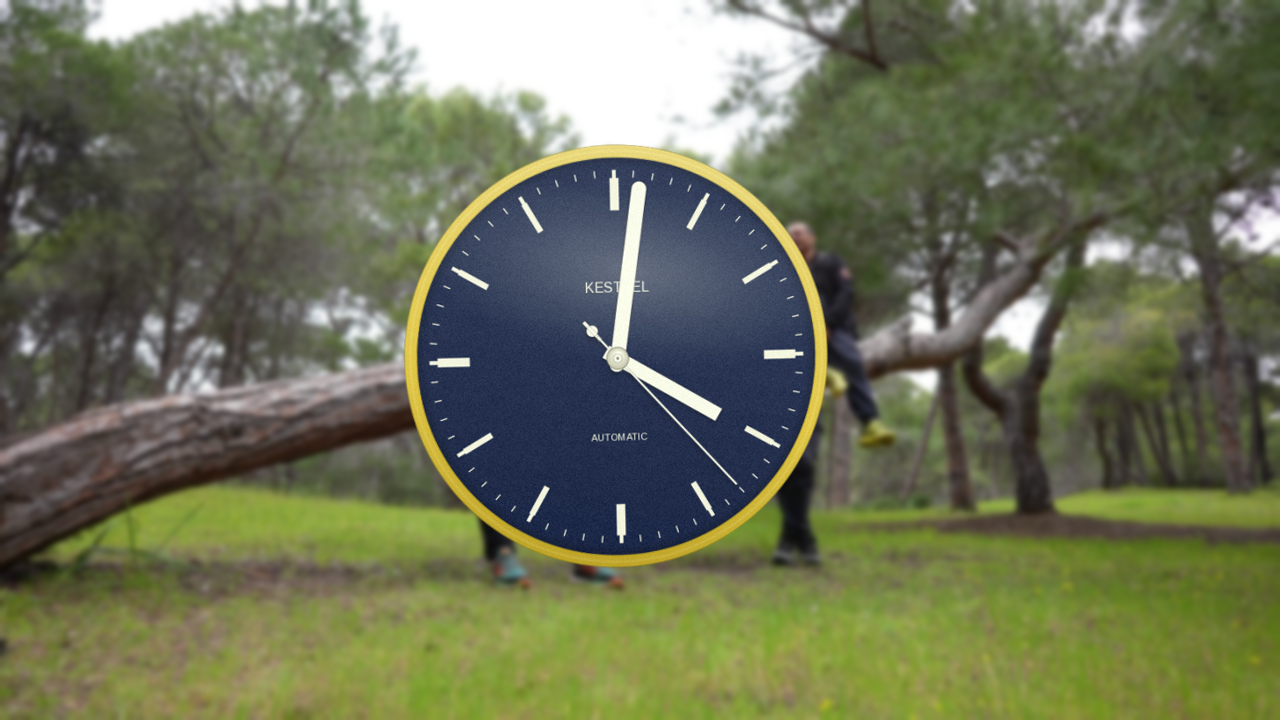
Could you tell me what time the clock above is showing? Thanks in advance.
4:01:23
